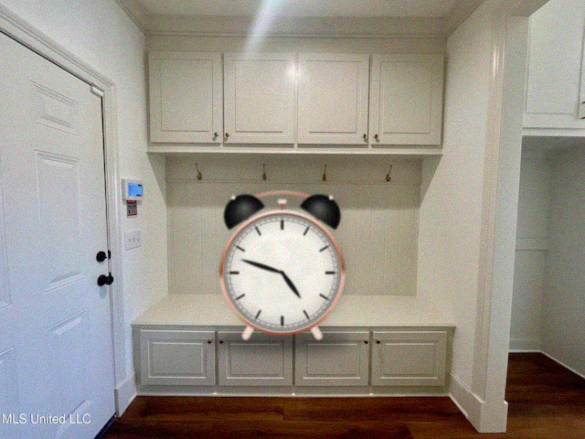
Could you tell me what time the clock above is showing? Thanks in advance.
4:48
